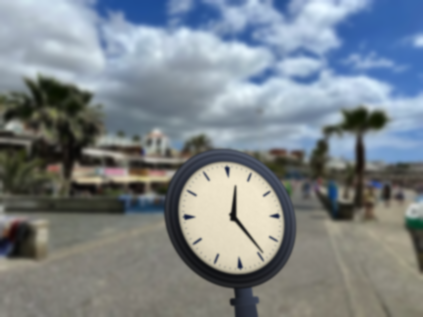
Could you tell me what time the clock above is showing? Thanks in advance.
12:24
